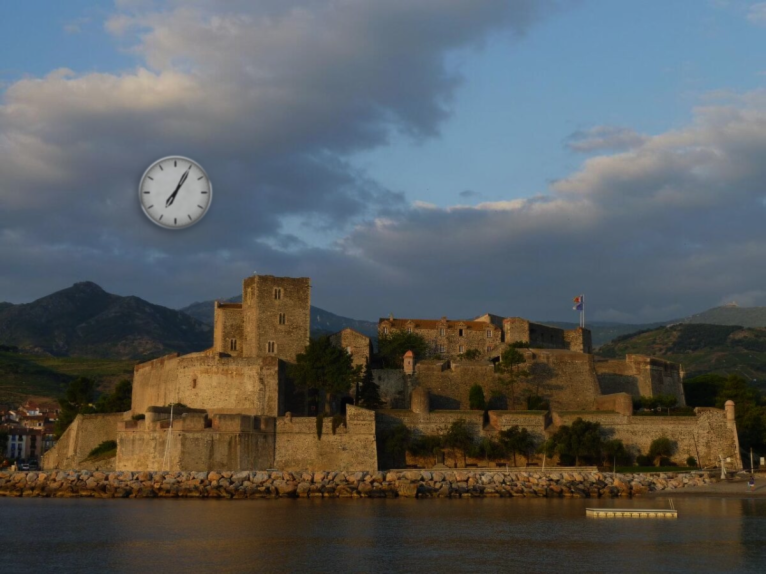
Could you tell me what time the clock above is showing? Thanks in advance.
7:05
